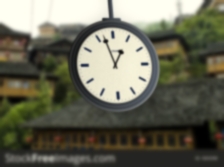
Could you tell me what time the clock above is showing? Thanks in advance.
12:57
